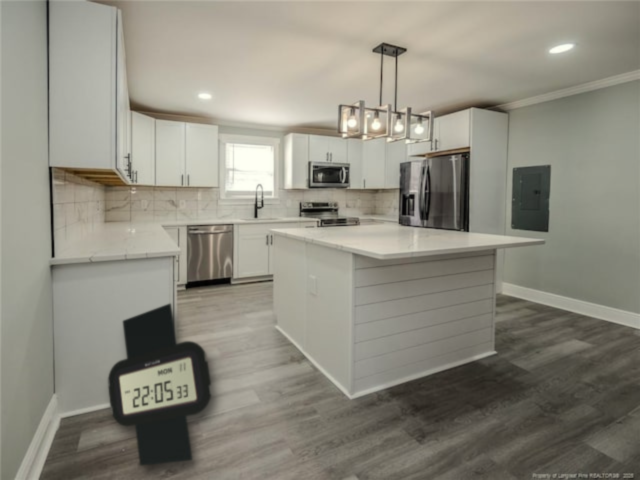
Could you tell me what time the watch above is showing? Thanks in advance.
22:05:33
